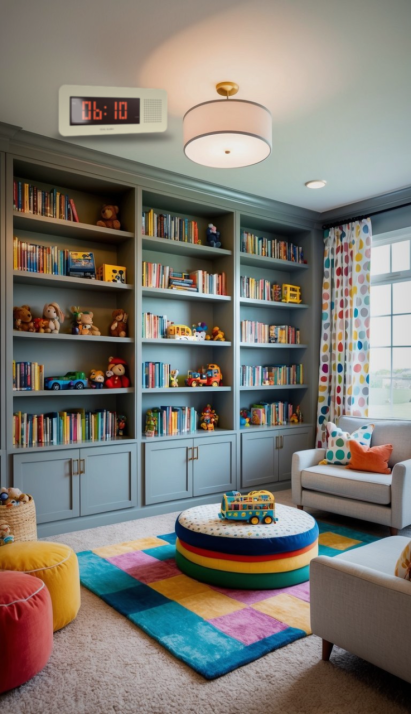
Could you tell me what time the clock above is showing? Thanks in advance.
6:10
